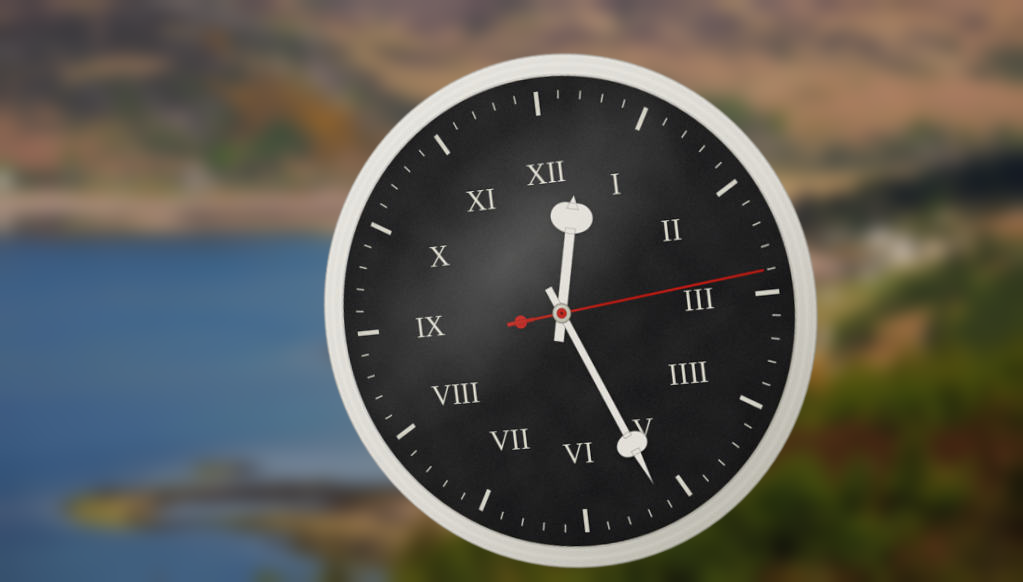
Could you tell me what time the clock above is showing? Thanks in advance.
12:26:14
